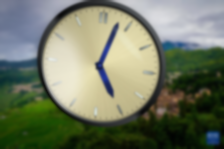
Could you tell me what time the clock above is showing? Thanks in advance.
5:03
